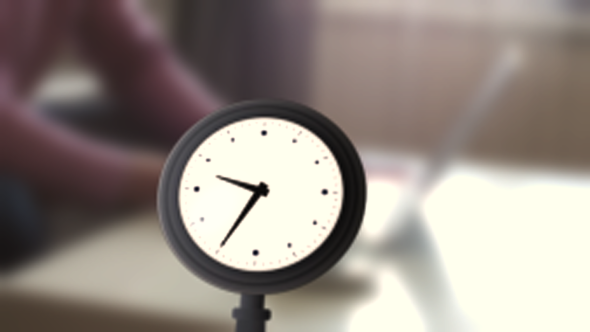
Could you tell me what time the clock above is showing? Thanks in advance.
9:35
